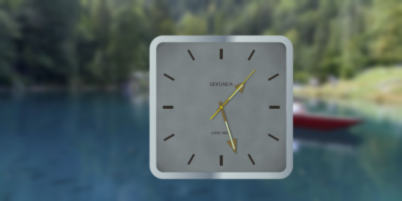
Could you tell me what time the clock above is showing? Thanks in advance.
1:27:07
